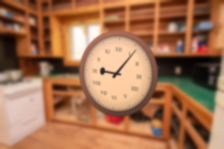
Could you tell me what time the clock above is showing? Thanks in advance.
9:06
